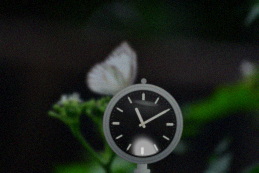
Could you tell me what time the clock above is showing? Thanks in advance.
11:10
